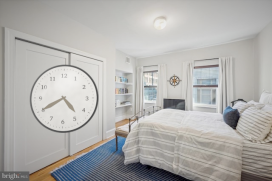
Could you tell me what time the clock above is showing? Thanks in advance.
4:40
